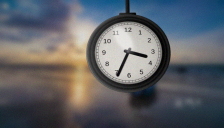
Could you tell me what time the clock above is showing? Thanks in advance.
3:34
